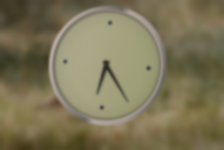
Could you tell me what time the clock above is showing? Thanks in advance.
6:24
